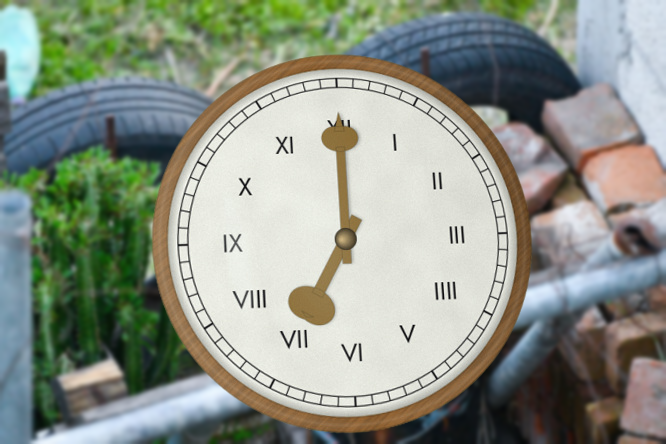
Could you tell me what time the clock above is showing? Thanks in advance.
7:00
